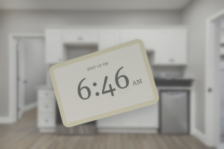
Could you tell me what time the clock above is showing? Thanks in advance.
6:46
